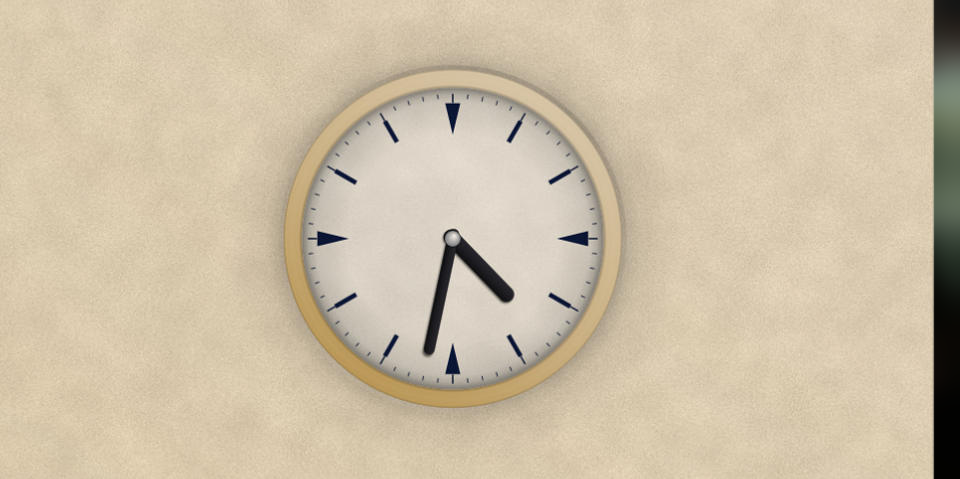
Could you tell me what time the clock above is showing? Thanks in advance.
4:32
